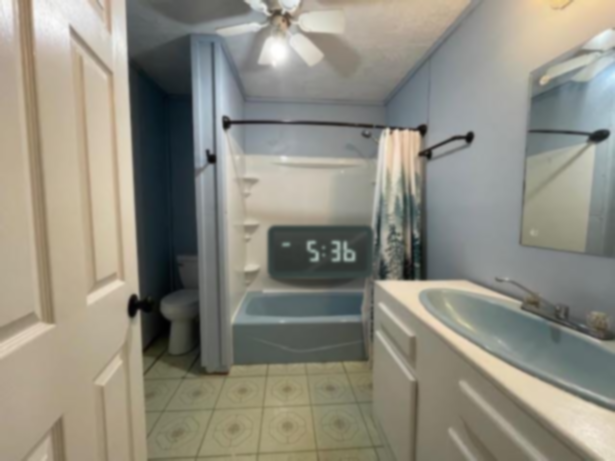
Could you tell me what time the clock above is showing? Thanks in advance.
5:36
